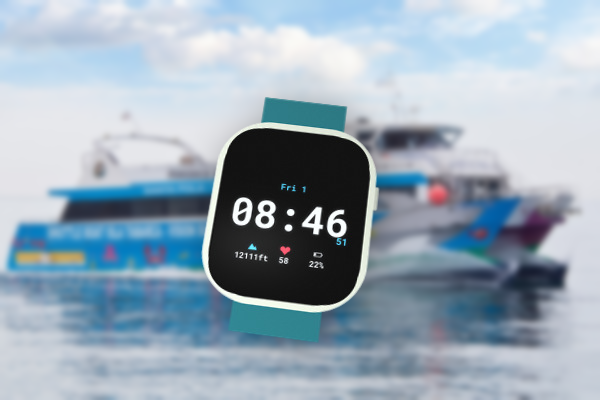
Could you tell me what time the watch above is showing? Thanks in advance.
8:46:51
